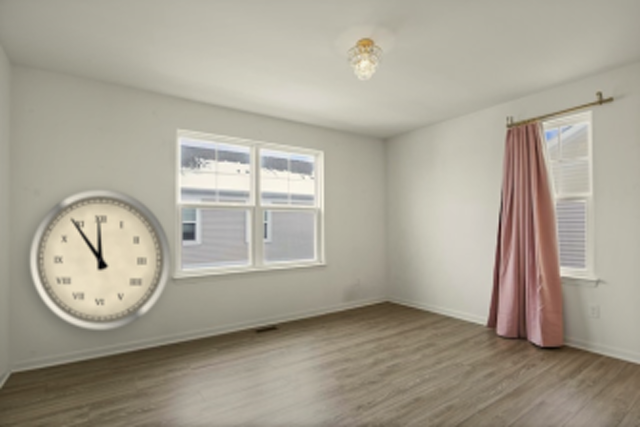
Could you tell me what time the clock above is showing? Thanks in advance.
11:54
